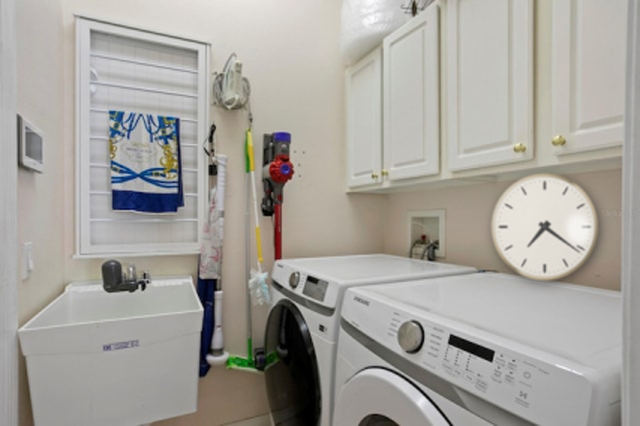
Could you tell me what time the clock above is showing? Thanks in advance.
7:21
